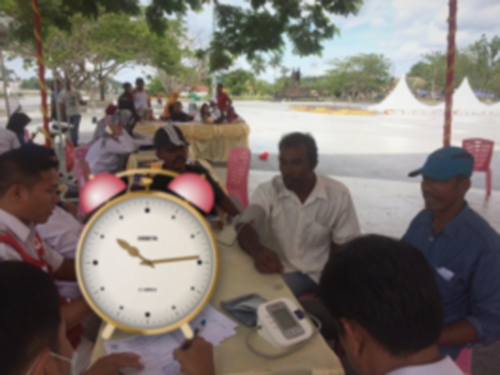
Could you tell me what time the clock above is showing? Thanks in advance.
10:14
